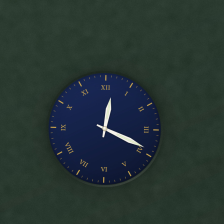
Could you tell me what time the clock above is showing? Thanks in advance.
12:19
